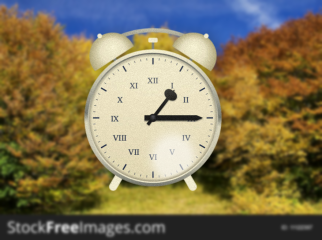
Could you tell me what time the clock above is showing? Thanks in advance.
1:15
